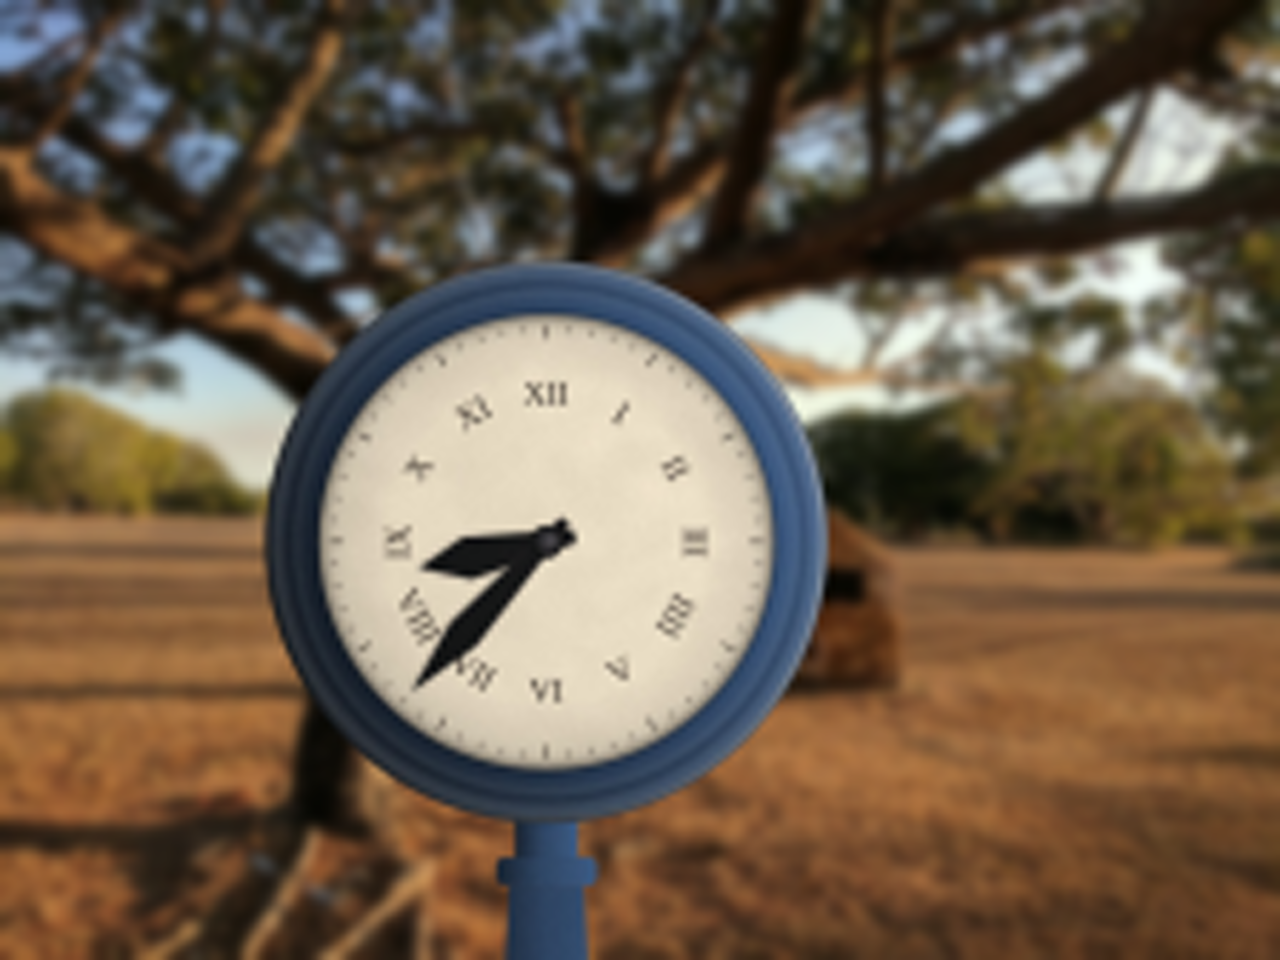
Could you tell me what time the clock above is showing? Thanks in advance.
8:37
